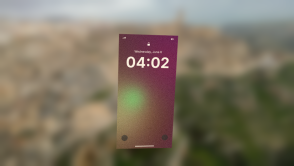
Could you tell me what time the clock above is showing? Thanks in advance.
4:02
